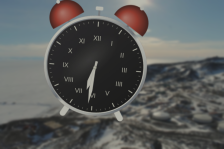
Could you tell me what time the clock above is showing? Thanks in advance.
6:31
